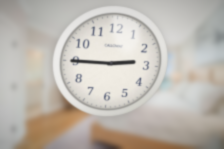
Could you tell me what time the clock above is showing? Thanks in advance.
2:45
